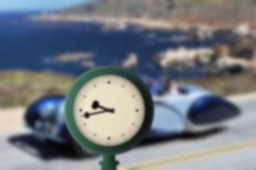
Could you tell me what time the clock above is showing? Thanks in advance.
9:43
